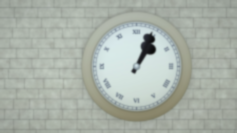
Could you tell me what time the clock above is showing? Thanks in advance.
1:04
